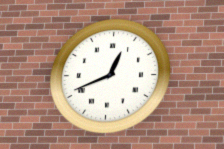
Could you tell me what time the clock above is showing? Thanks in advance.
12:41
